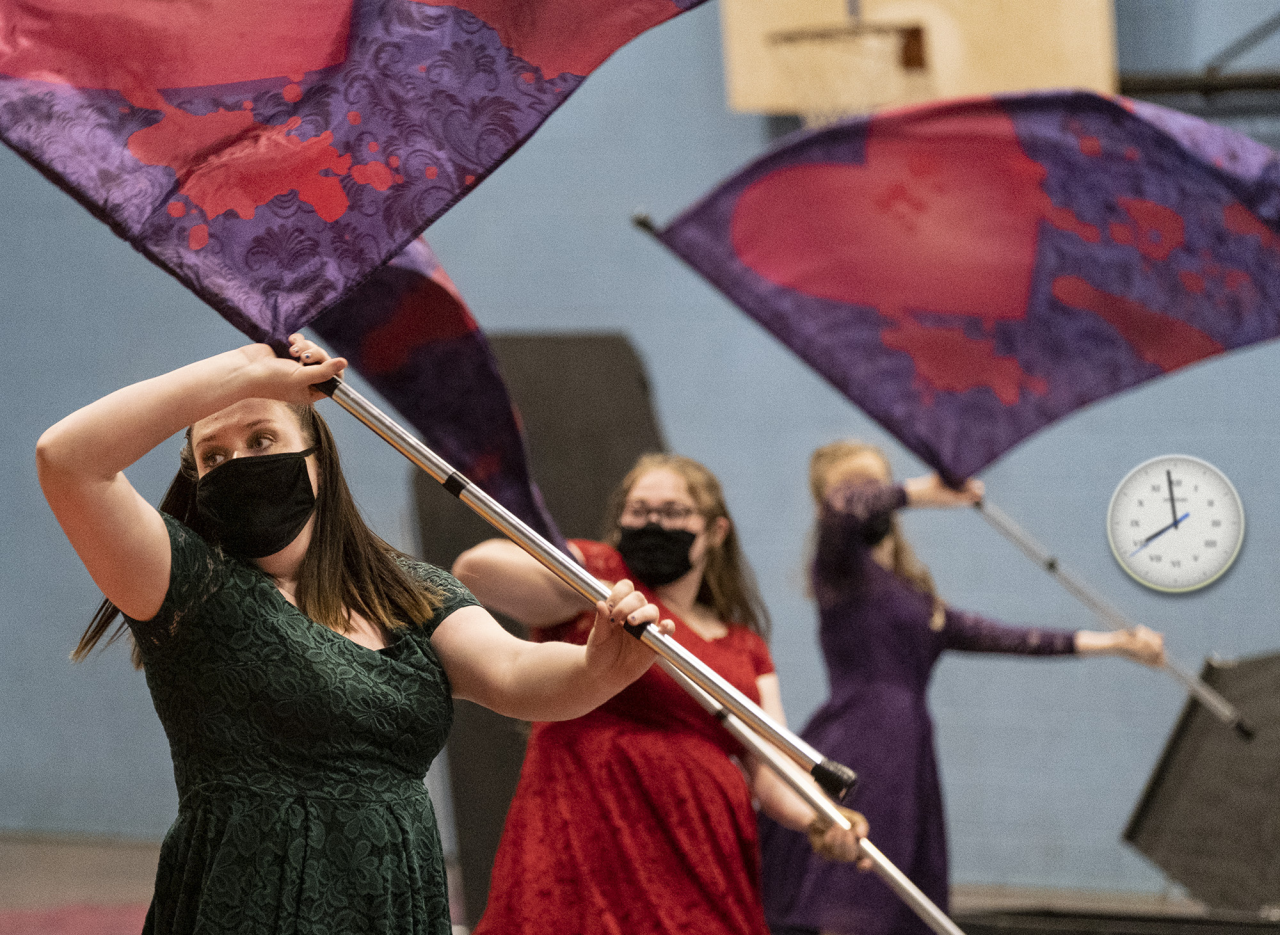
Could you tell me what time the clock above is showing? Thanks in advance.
7:58:39
